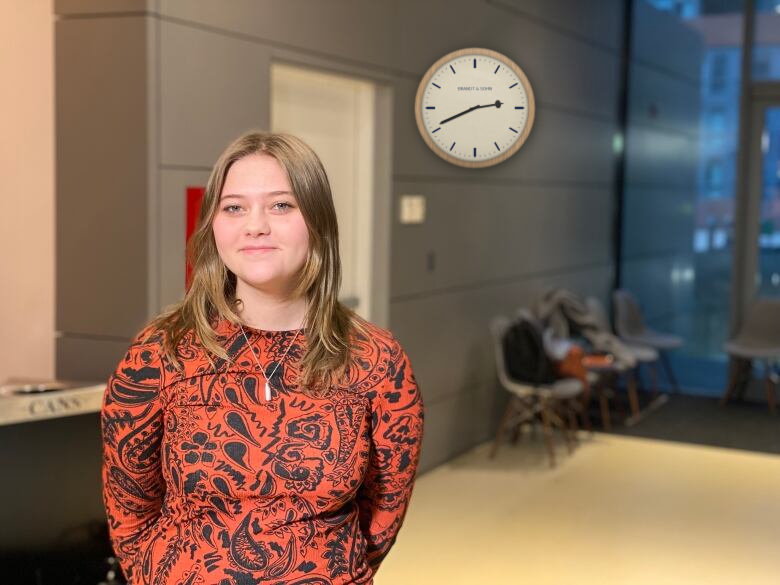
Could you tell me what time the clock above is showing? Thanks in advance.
2:41
